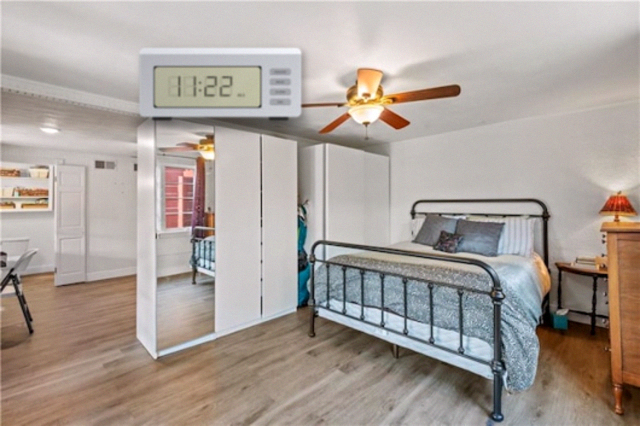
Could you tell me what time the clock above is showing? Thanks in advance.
11:22
